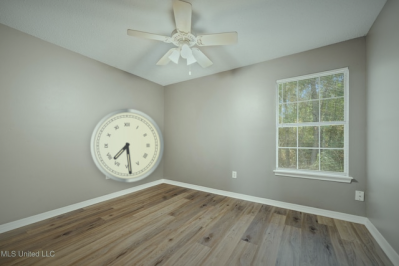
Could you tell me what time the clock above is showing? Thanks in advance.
7:29
